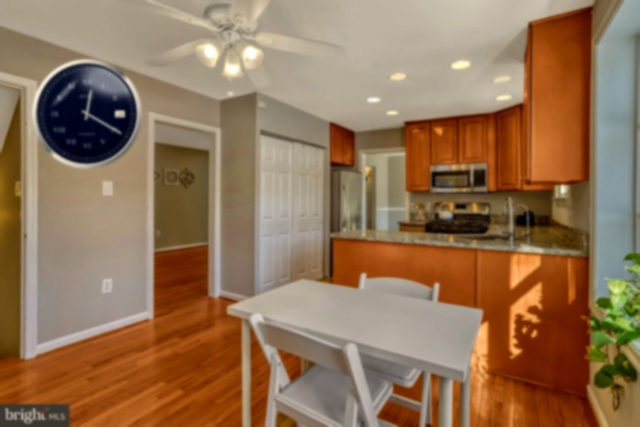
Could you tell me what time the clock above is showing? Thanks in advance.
12:20
